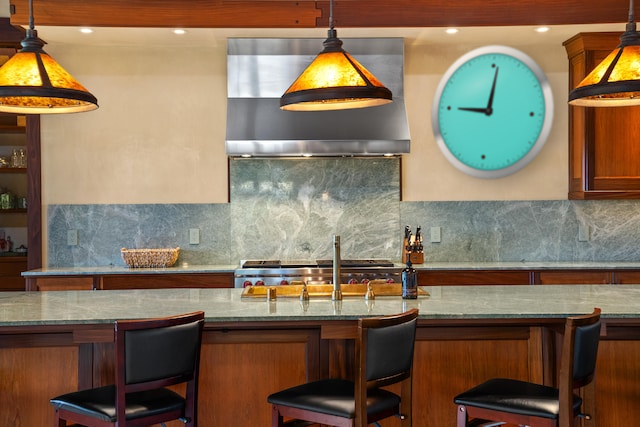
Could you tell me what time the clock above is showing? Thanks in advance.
9:01
